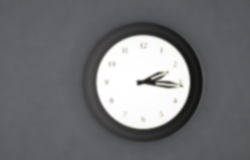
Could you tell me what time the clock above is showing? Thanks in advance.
2:16
